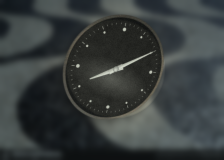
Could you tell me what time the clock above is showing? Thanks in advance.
8:10
